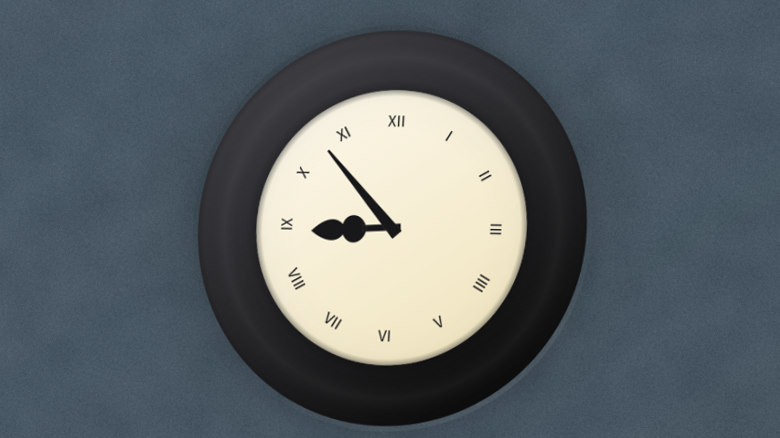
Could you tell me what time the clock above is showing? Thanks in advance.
8:53
